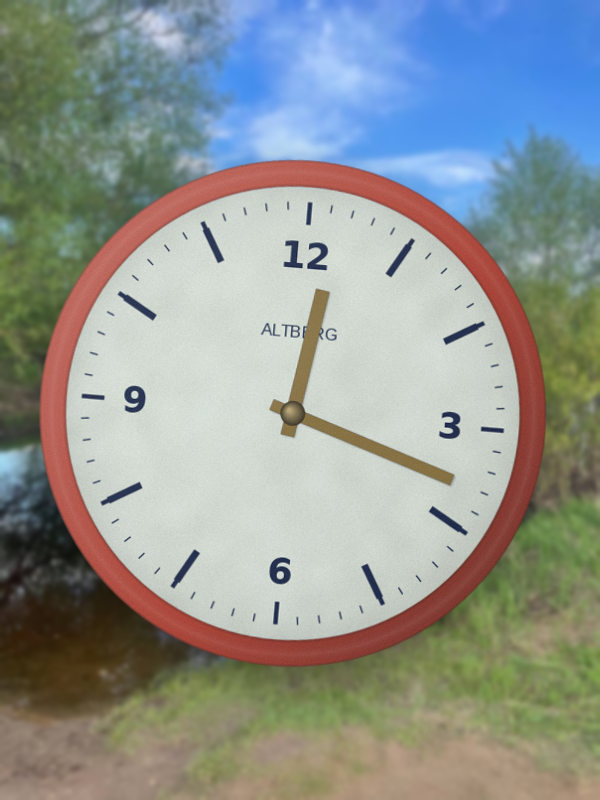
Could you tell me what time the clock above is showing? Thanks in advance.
12:18
